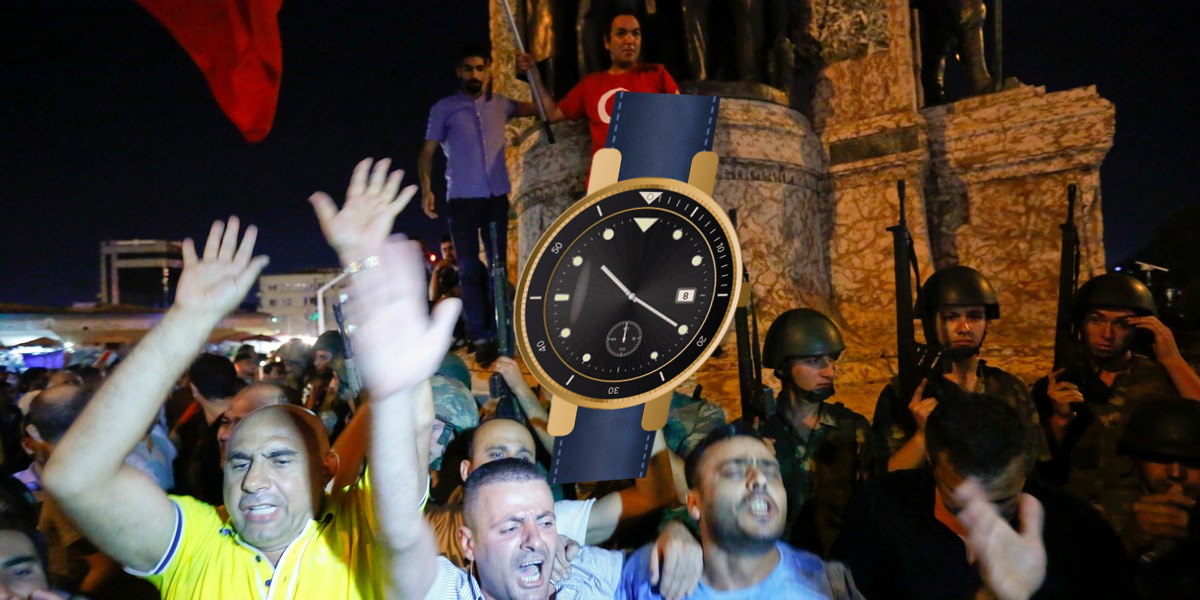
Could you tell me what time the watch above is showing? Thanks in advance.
10:20
